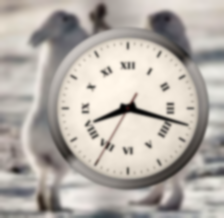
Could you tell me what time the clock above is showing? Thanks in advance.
8:17:35
